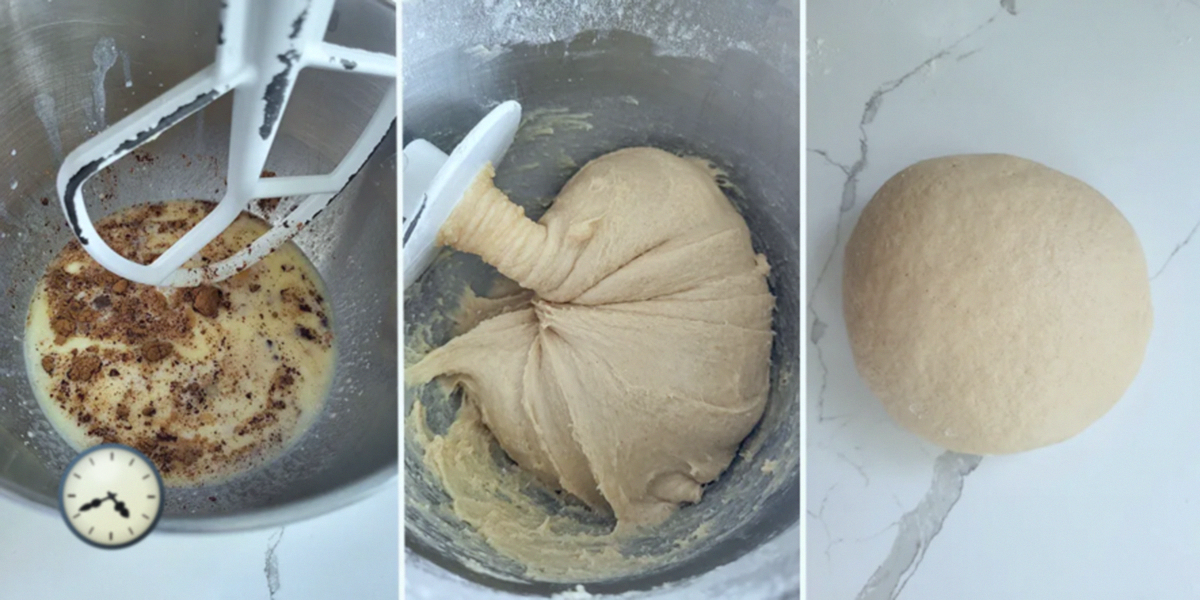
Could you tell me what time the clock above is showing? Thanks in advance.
4:41
